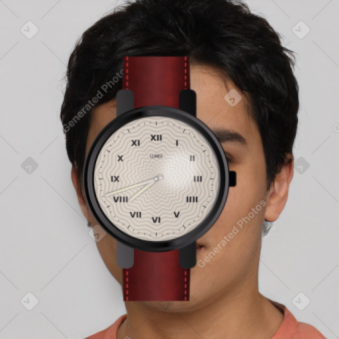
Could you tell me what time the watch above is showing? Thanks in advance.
7:42
